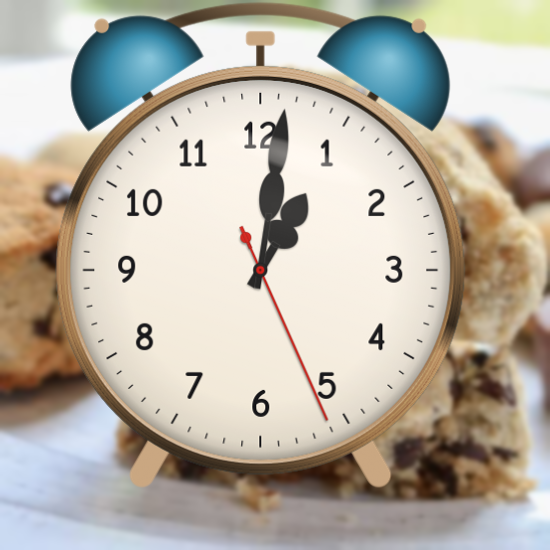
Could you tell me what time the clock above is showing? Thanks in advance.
1:01:26
